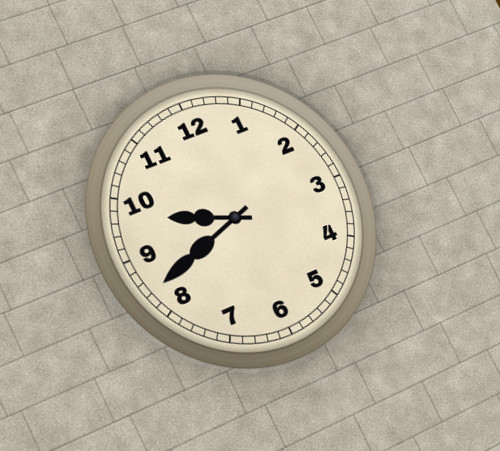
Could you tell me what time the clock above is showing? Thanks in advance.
9:42
